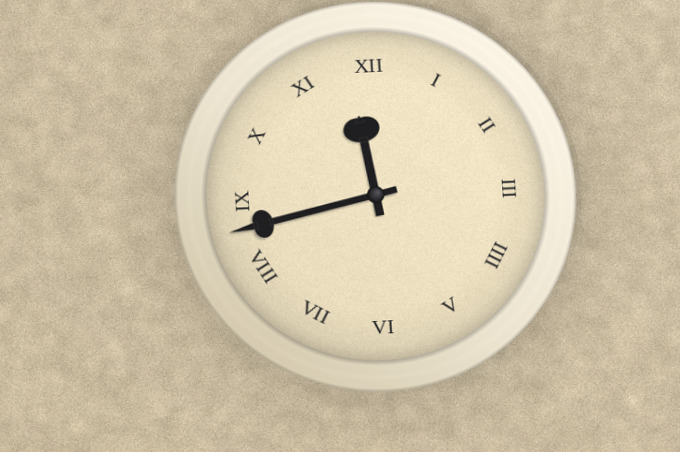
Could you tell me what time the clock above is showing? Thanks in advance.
11:43
